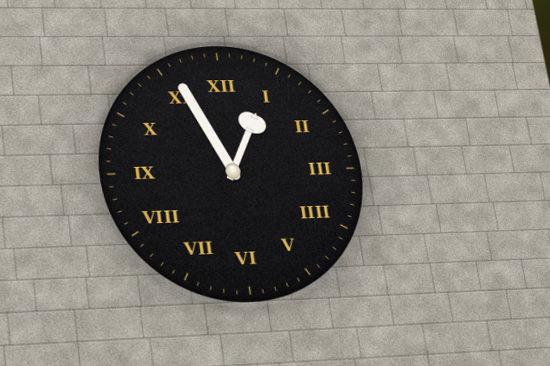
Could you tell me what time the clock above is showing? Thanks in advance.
12:56
